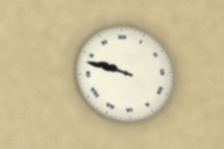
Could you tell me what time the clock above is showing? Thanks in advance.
9:48
